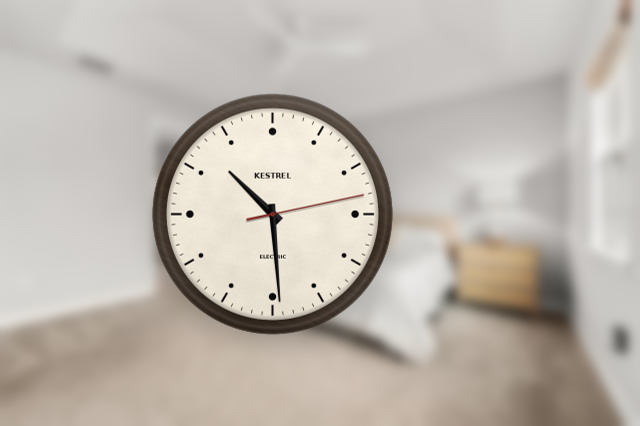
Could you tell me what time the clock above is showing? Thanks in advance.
10:29:13
